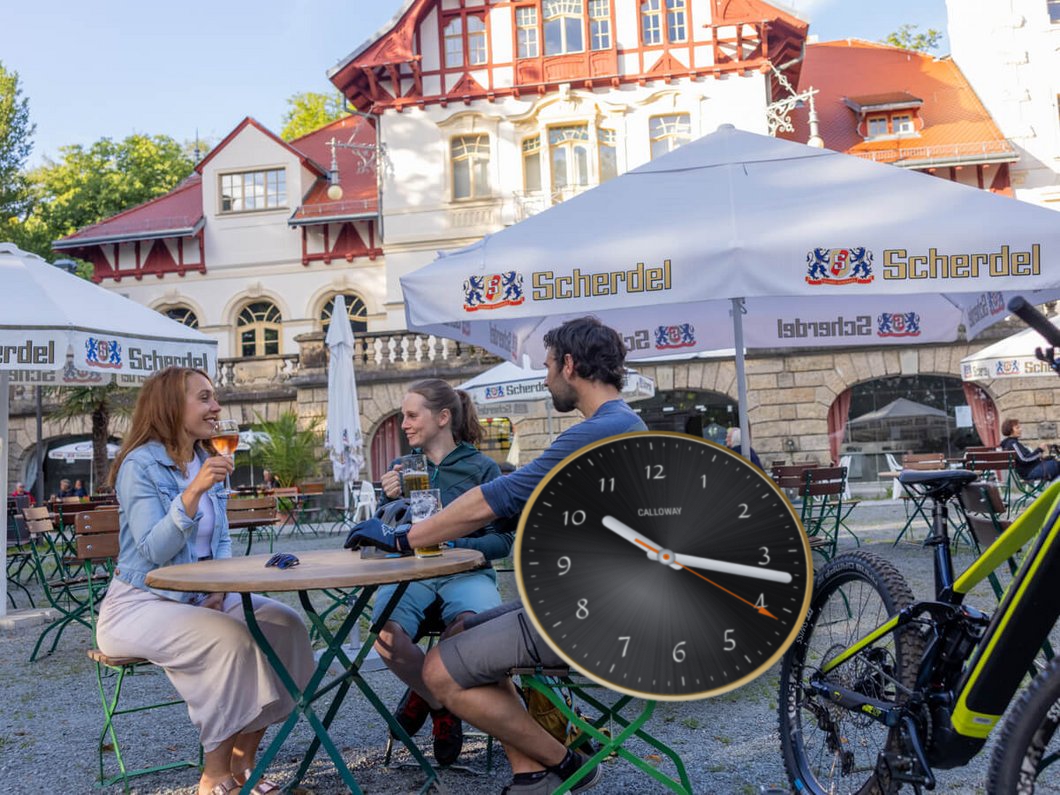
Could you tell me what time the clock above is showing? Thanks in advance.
10:17:21
